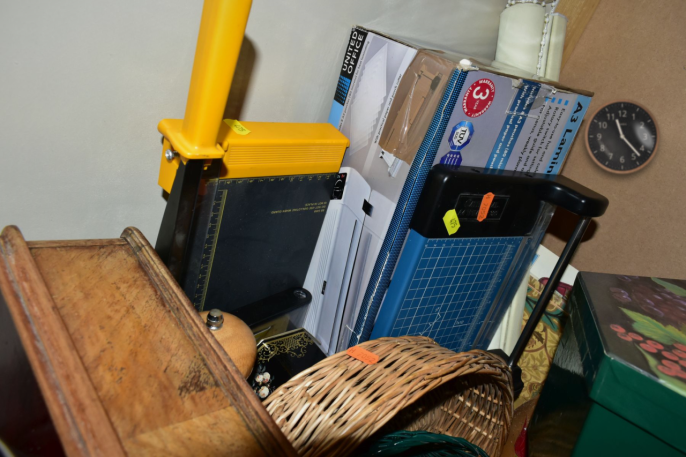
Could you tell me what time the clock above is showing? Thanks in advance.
11:23
